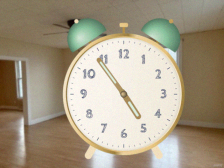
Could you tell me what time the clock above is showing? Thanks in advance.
4:54
